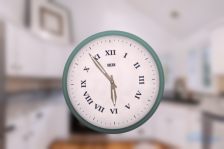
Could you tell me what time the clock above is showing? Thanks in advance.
5:54
